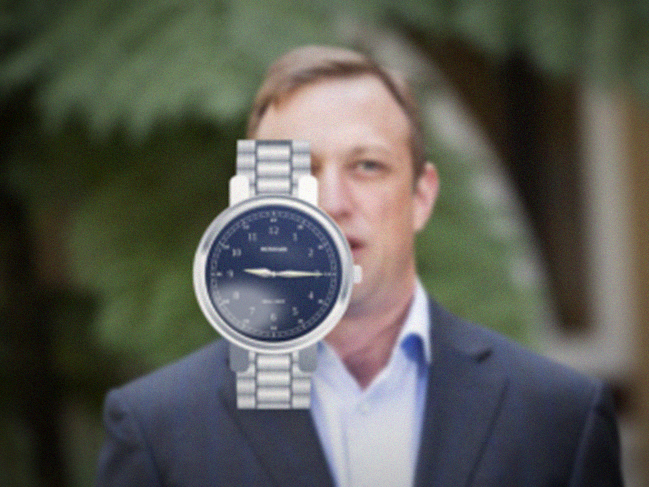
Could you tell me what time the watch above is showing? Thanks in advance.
9:15
